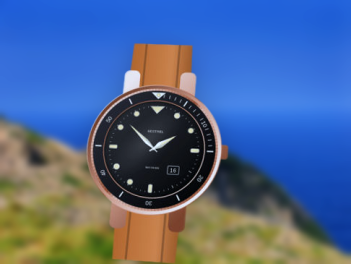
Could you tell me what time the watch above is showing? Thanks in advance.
1:52
